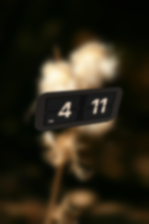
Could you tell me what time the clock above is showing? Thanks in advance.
4:11
